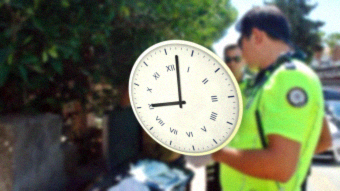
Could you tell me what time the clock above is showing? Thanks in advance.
9:02
